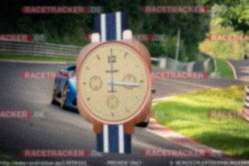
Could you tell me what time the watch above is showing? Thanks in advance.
3:16
